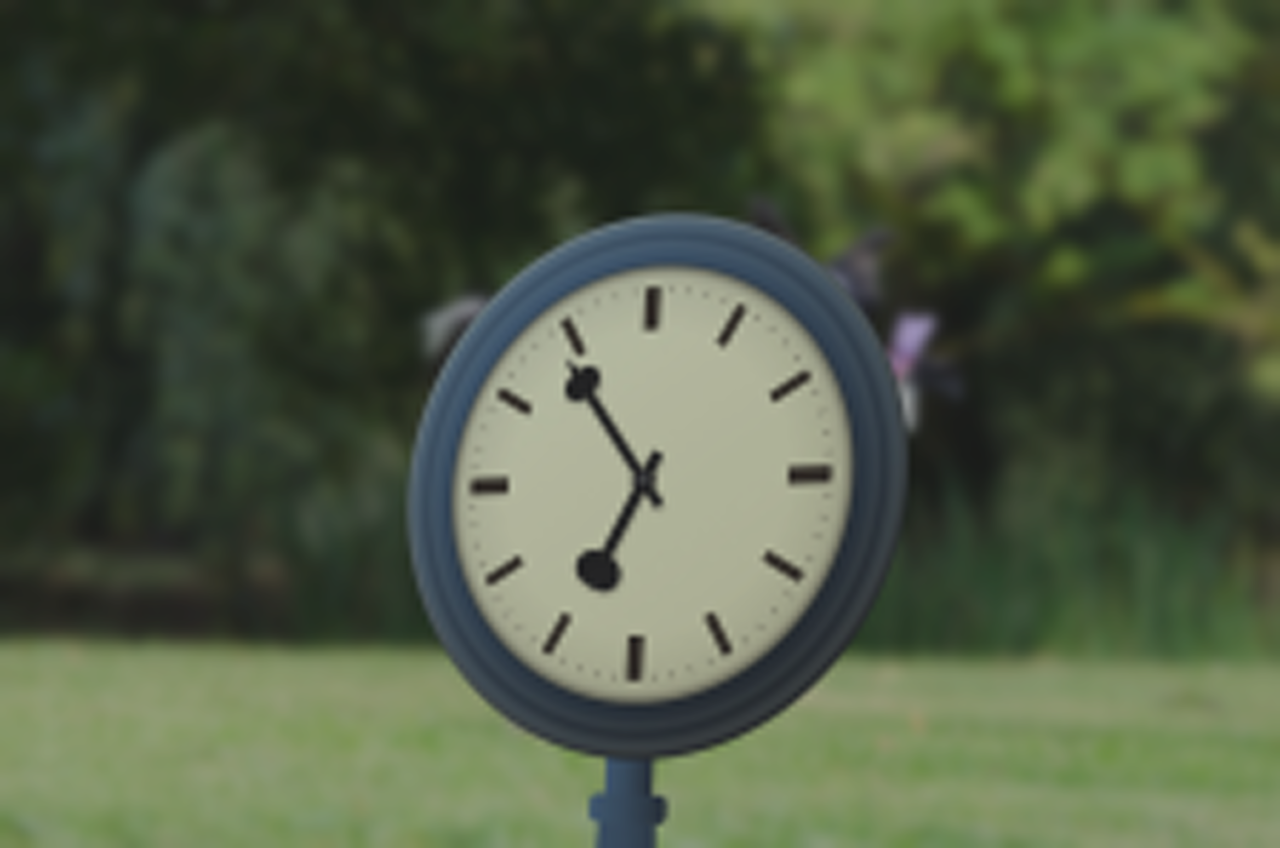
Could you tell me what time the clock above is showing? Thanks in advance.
6:54
